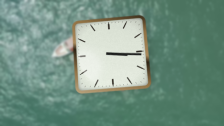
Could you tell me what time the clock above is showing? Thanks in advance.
3:16
